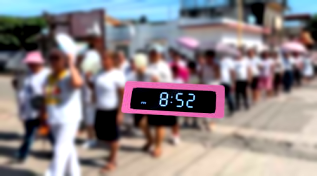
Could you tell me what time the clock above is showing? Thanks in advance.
8:52
